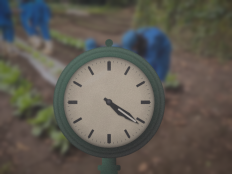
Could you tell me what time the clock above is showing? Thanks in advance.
4:21
